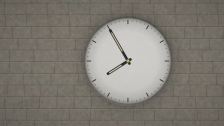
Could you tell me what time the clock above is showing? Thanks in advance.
7:55
